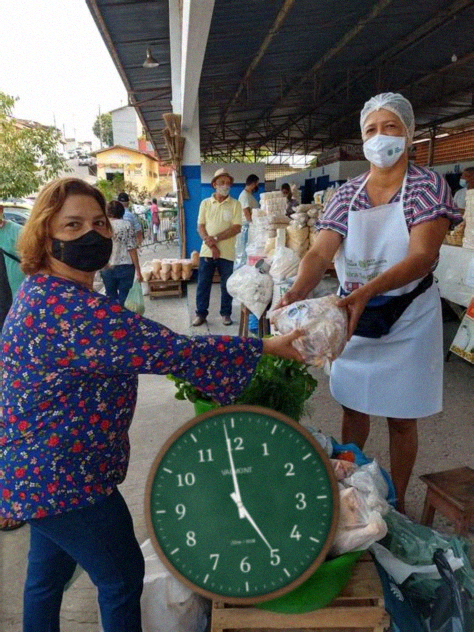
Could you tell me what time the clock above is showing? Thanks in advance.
4:59
